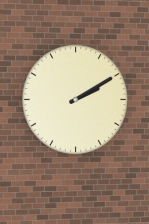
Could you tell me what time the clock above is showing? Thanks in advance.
2:10
